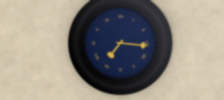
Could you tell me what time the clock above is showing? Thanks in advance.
7:16
